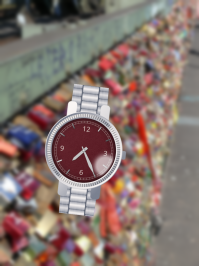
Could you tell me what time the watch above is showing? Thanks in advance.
7:25
